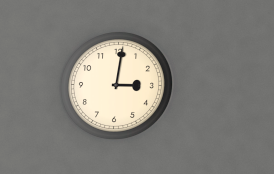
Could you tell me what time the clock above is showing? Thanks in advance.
3:01
